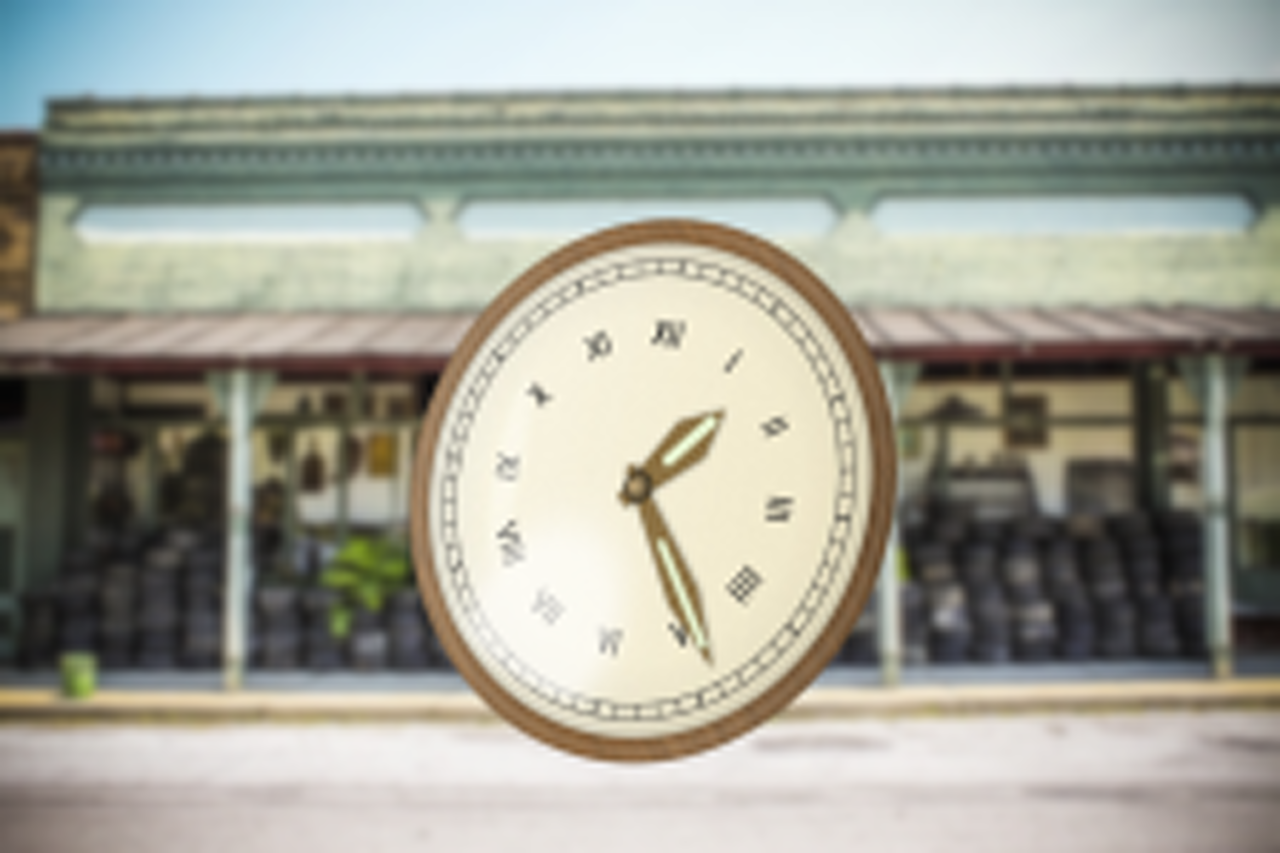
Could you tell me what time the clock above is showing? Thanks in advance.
1:24
